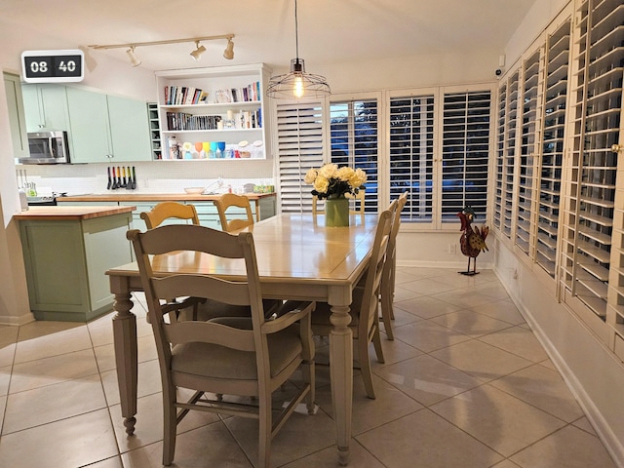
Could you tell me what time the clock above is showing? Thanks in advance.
8:40
